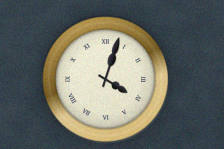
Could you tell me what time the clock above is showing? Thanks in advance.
4:03
